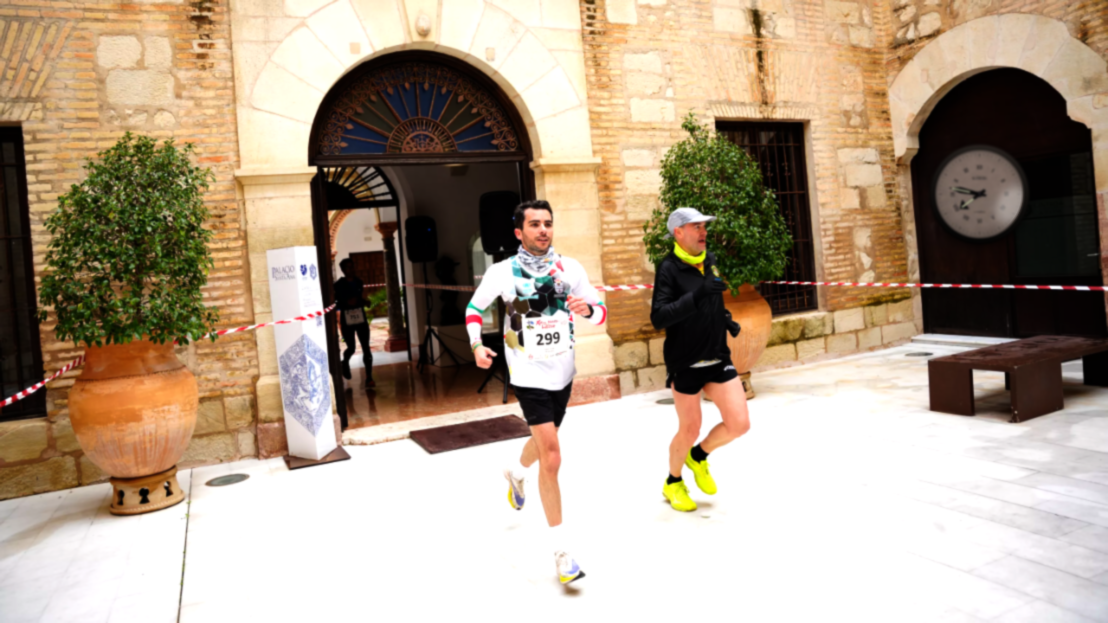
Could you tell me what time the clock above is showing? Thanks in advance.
7:47
